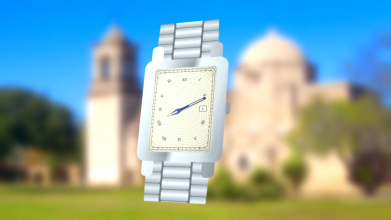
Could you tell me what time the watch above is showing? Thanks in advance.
8:11
